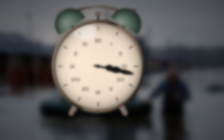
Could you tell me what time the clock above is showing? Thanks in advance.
3:17
